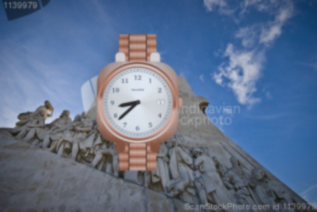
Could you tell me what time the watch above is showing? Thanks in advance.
8:38
